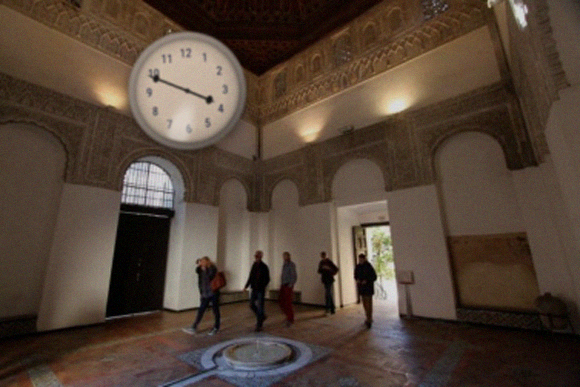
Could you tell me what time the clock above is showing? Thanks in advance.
3:49
